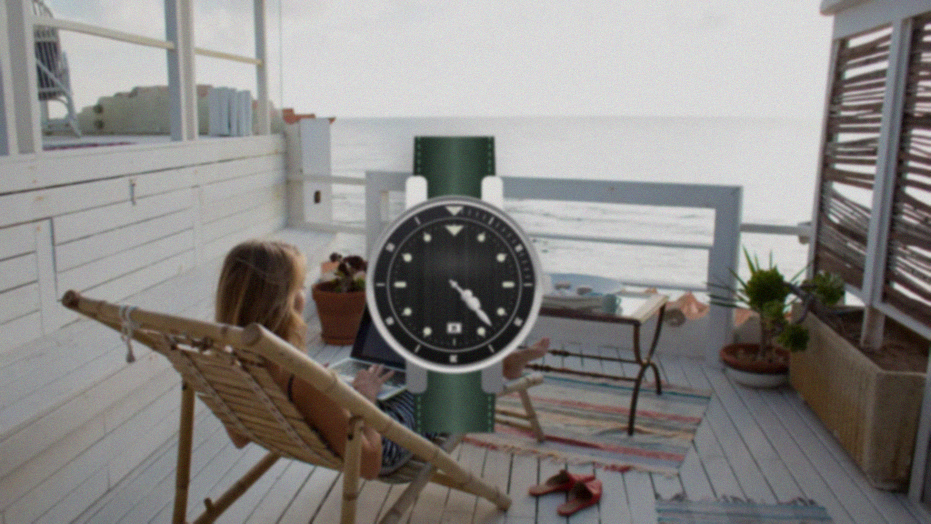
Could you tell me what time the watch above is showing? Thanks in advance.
4:23
